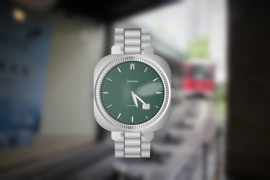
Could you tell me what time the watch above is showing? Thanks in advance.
5:22
